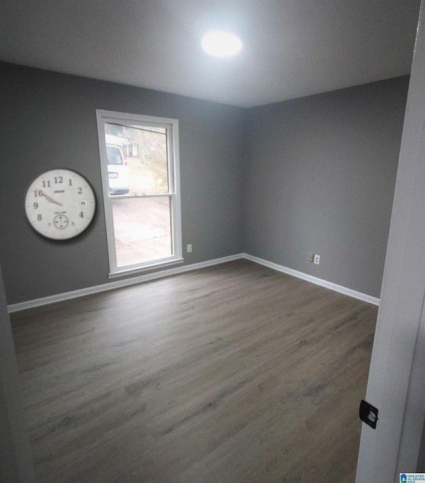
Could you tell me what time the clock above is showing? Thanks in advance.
9:51
